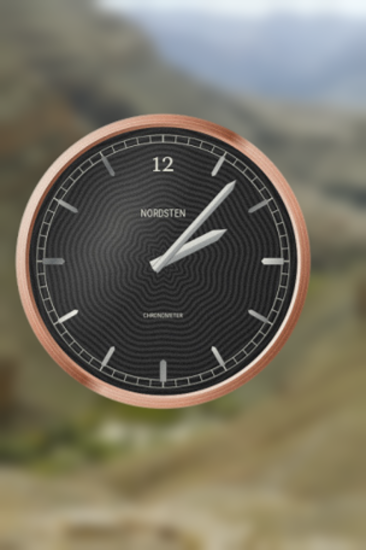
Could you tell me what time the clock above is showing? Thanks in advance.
2:07
